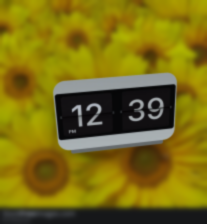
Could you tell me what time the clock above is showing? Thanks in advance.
12:39
